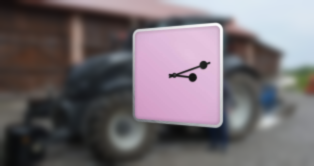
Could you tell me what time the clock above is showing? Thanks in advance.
3:12
